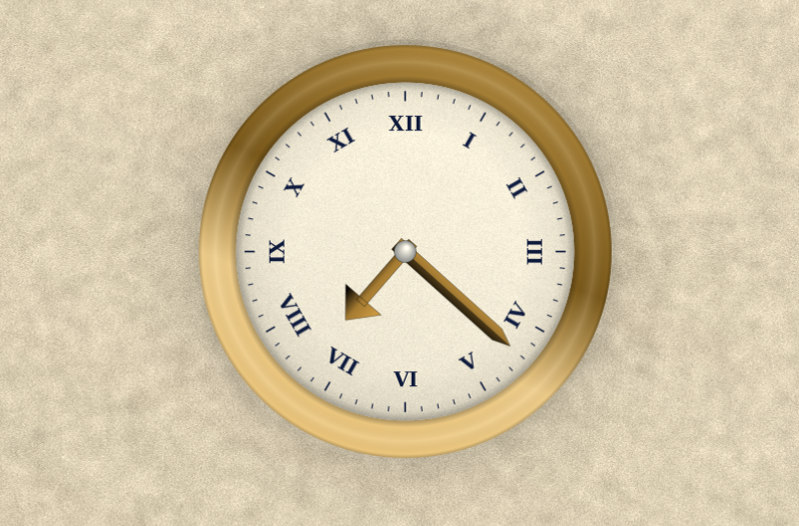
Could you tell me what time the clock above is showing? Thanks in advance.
7:22
